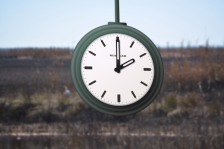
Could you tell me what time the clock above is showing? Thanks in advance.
2:00
